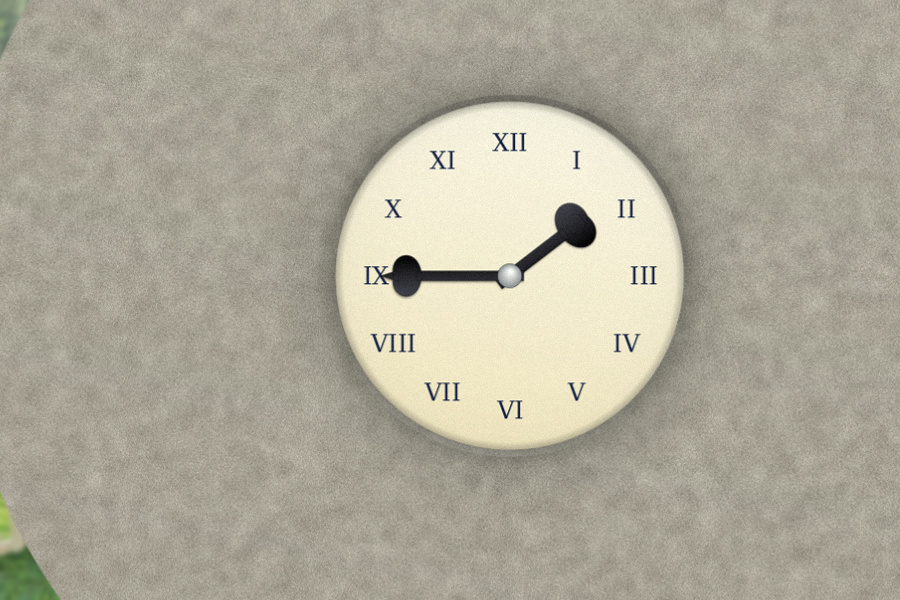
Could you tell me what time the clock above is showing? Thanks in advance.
1:45
